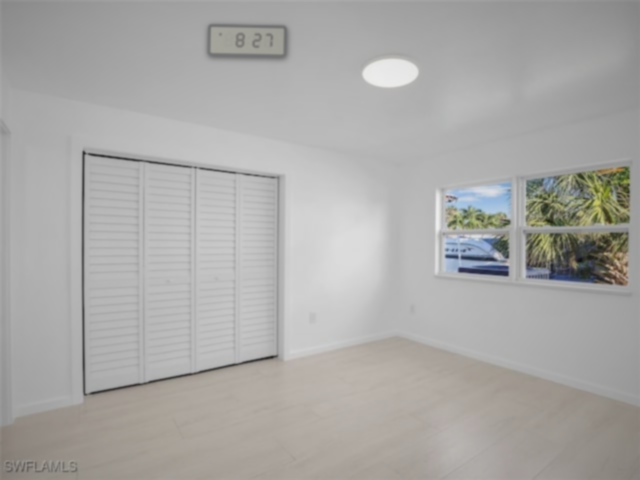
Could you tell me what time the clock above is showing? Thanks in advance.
8:27
